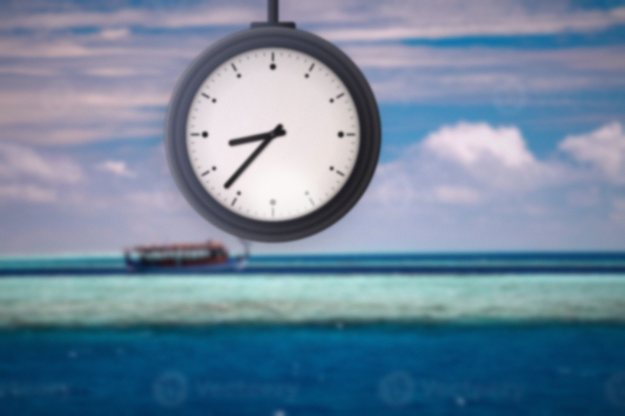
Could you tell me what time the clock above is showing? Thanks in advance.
8:37
